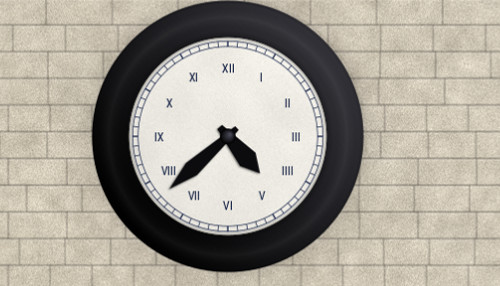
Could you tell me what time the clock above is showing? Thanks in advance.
4:38
